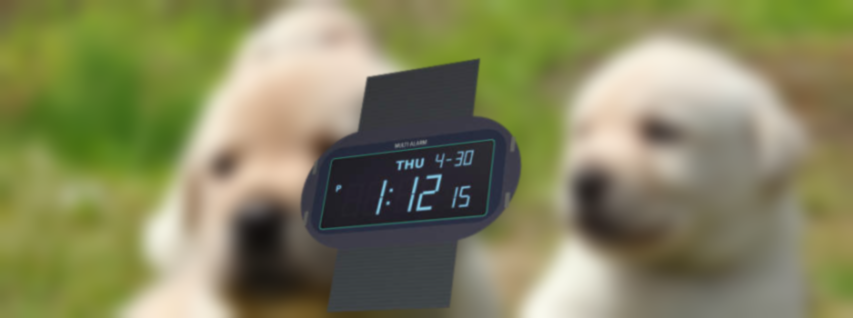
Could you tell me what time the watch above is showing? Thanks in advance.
1:12:15
